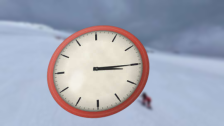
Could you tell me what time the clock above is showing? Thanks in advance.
3:15
